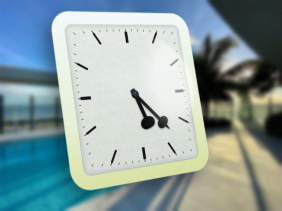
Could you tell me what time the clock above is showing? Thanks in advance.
5:23
